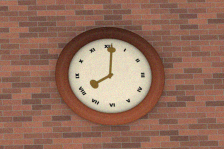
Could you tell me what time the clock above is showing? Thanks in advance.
8:01
